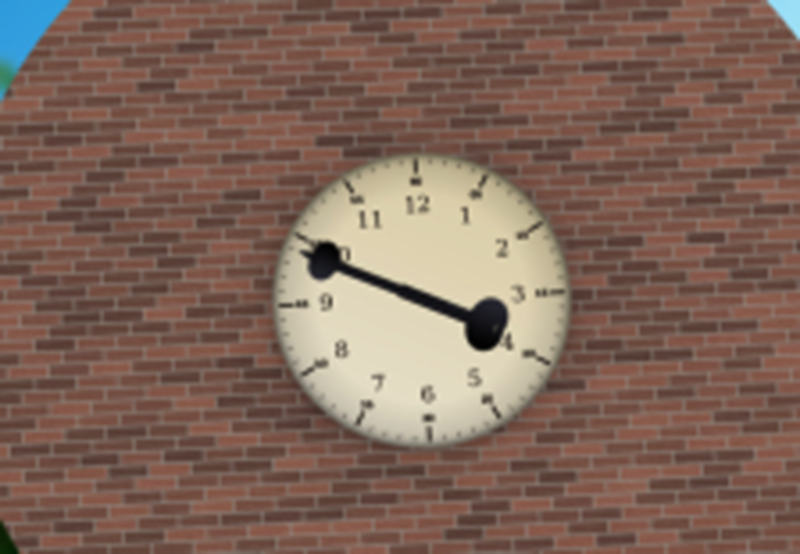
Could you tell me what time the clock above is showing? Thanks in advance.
3:49
